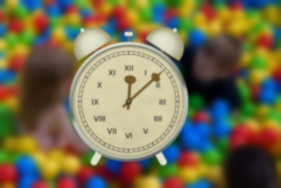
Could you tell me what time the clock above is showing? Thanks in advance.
12:08
